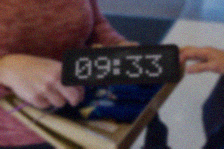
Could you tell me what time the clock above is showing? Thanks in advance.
9:33
